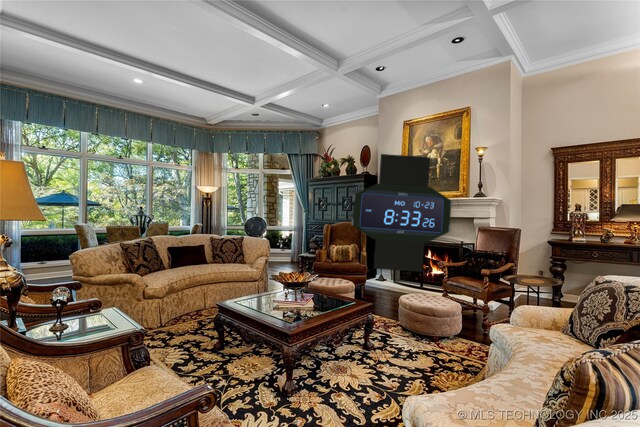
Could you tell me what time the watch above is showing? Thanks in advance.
8:33:26
